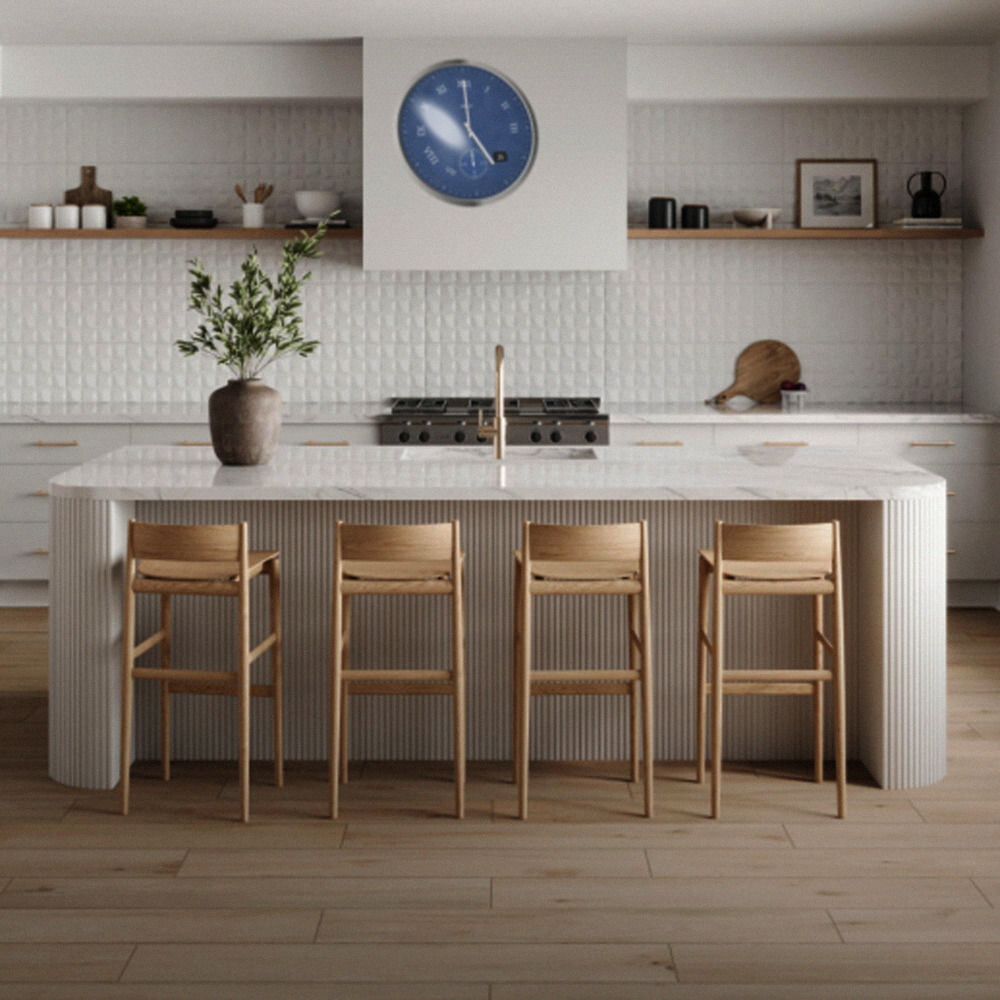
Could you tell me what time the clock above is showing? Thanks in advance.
5:00
